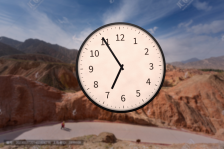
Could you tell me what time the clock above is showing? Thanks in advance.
6:55
